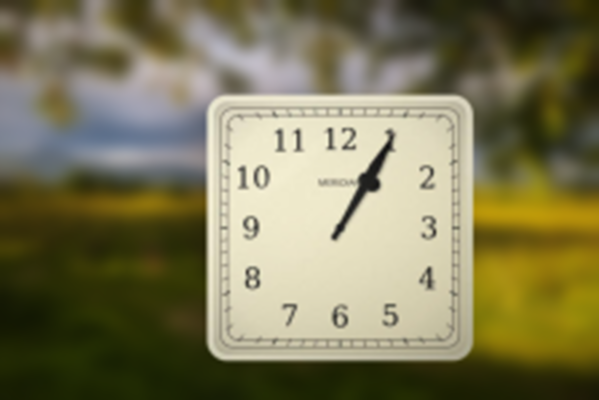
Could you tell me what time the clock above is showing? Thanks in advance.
1:05
